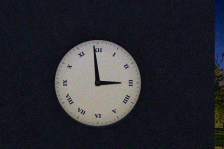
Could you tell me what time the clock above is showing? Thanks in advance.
2:59
